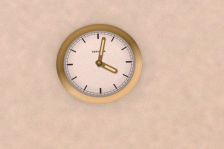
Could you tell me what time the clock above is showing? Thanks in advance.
4:02
